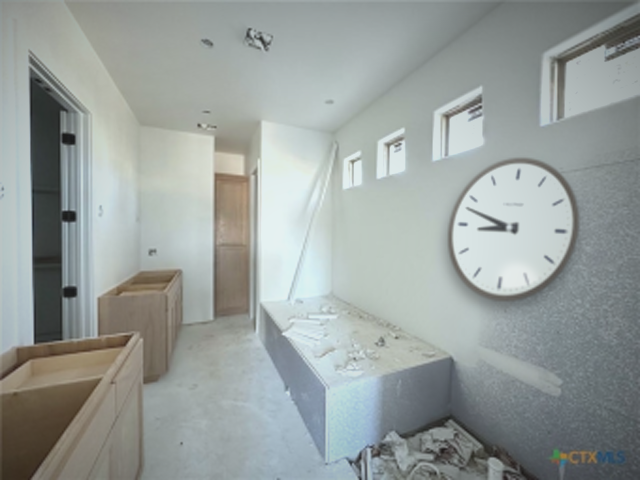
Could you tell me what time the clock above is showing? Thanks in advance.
8:48
